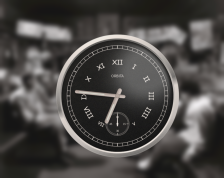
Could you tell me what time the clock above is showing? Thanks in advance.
6:46
